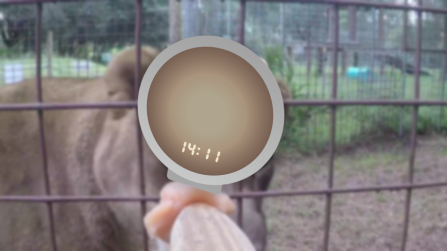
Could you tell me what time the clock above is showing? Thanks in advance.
14:11
